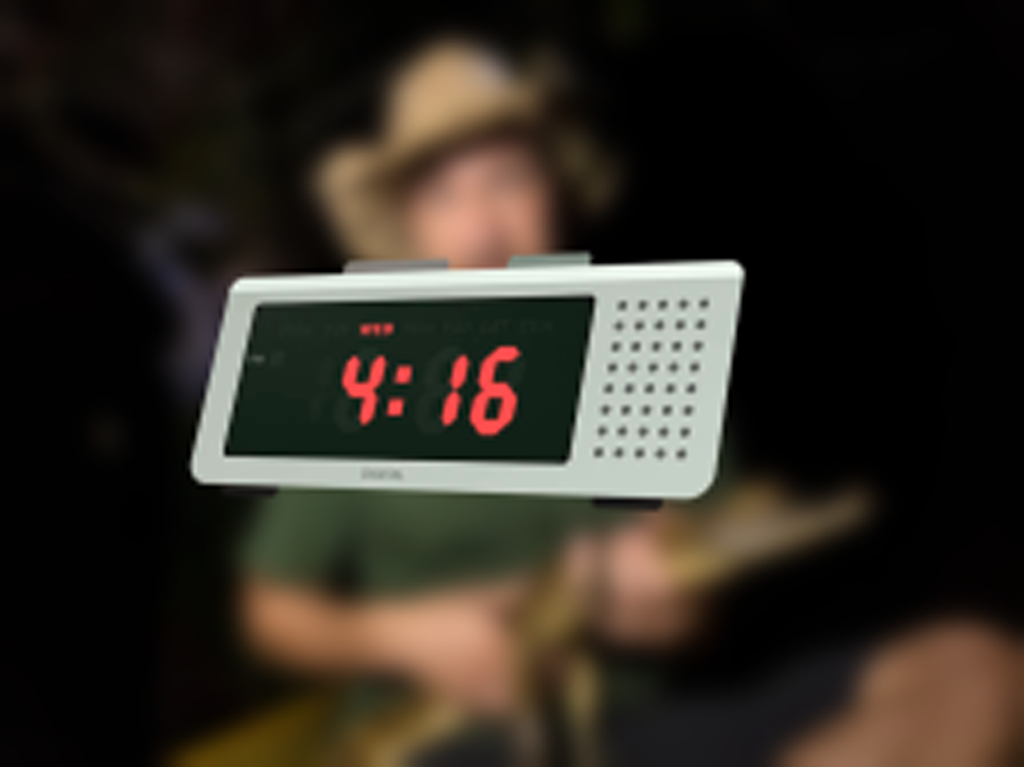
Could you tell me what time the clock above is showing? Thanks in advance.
4:16
